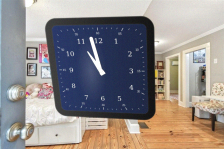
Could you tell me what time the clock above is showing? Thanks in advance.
10:58
